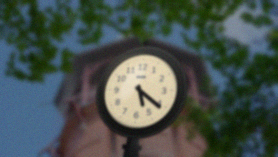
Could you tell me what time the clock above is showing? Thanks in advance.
5:21
